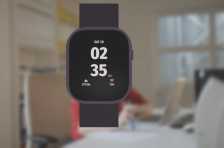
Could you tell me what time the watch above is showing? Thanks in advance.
2:35
